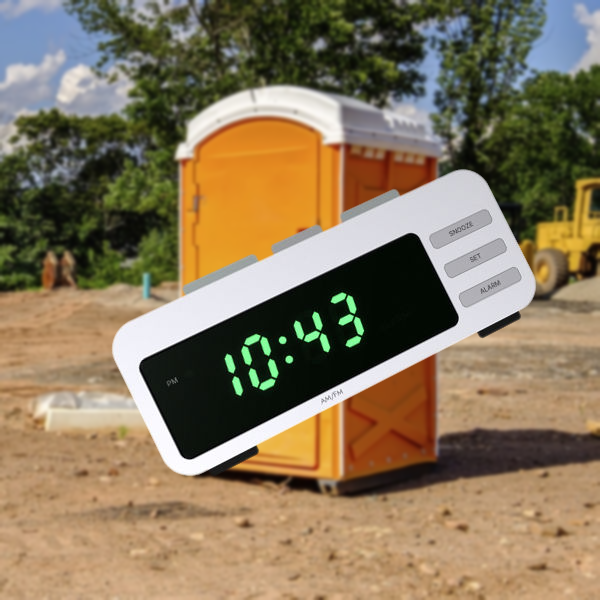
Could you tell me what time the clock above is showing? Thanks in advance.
10:43
